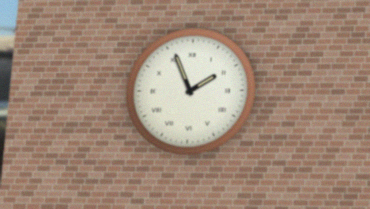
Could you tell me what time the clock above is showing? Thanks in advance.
1:56
